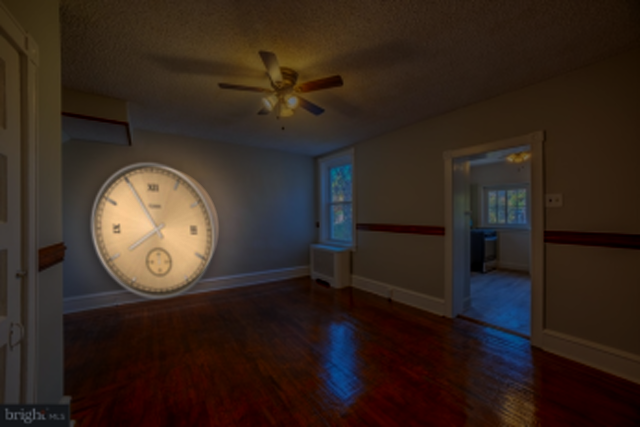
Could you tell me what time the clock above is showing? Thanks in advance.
7:55
